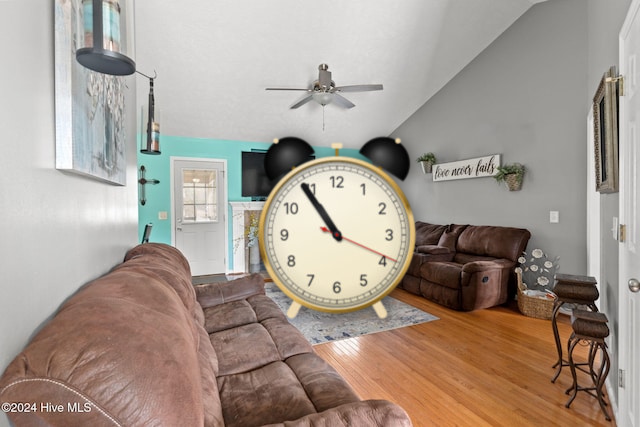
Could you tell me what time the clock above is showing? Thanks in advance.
10:54:19
